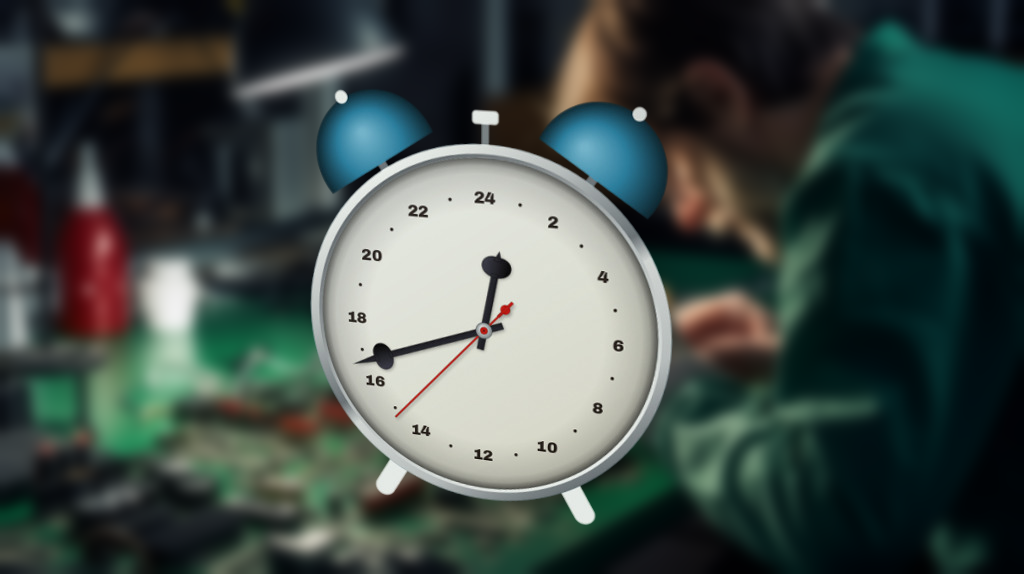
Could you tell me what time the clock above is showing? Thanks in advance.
0:41:37
